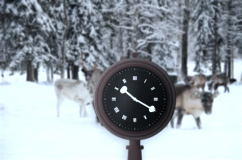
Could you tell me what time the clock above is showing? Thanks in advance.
10:20
